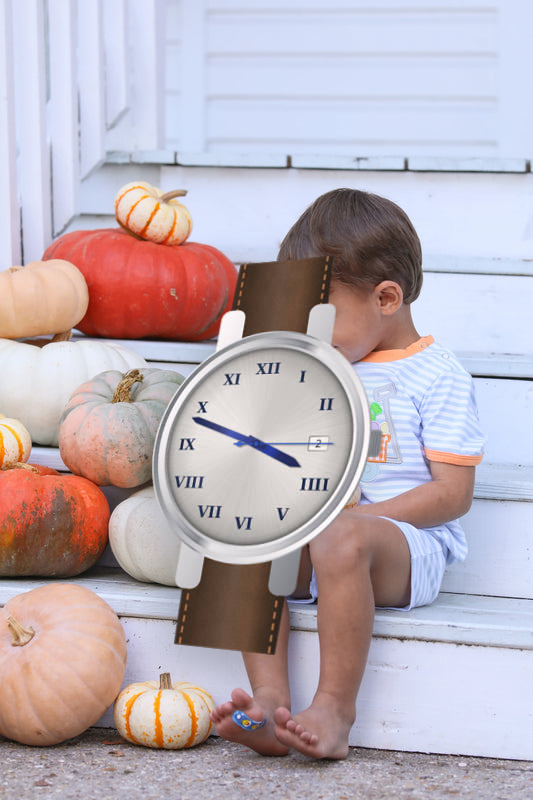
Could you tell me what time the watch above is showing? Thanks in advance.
3:48:15
